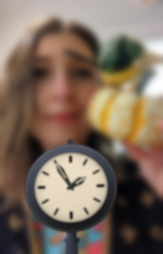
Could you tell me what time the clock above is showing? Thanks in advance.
1:55
